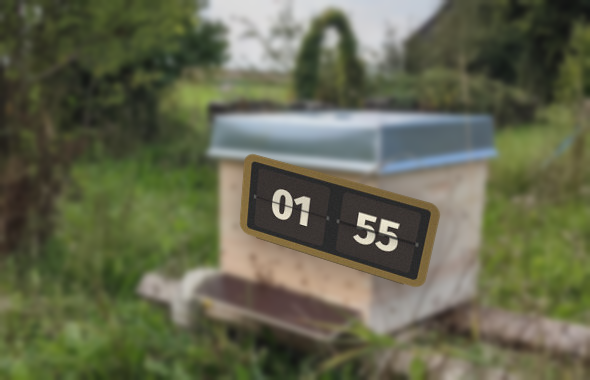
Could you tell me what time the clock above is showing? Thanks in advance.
1:55
